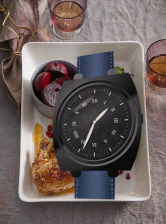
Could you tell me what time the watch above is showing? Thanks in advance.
1:34
